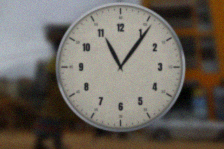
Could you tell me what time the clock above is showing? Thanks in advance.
11:06
